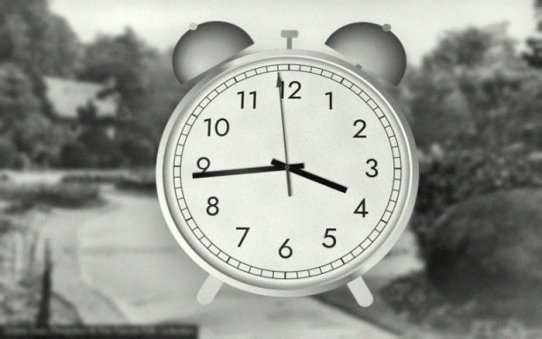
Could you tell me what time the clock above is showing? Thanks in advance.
3:43:59
